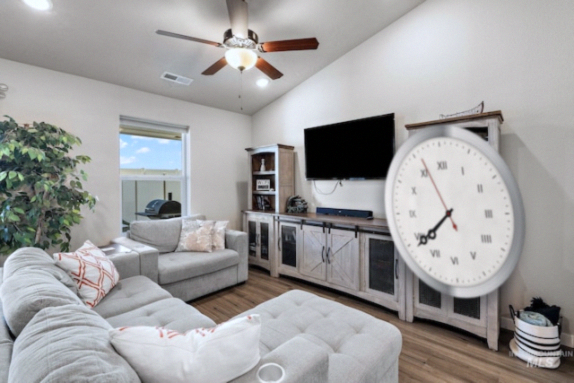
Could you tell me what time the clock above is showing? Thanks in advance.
7:38:56
